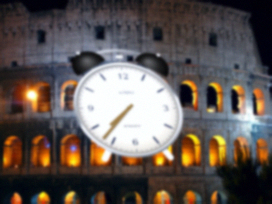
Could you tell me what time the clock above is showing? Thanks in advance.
7:37
